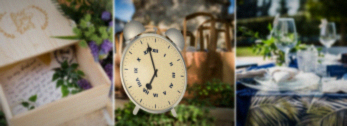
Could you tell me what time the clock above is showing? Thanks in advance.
6:57
